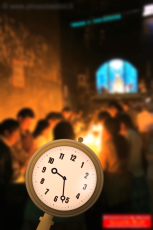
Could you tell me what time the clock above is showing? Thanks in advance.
9:27
